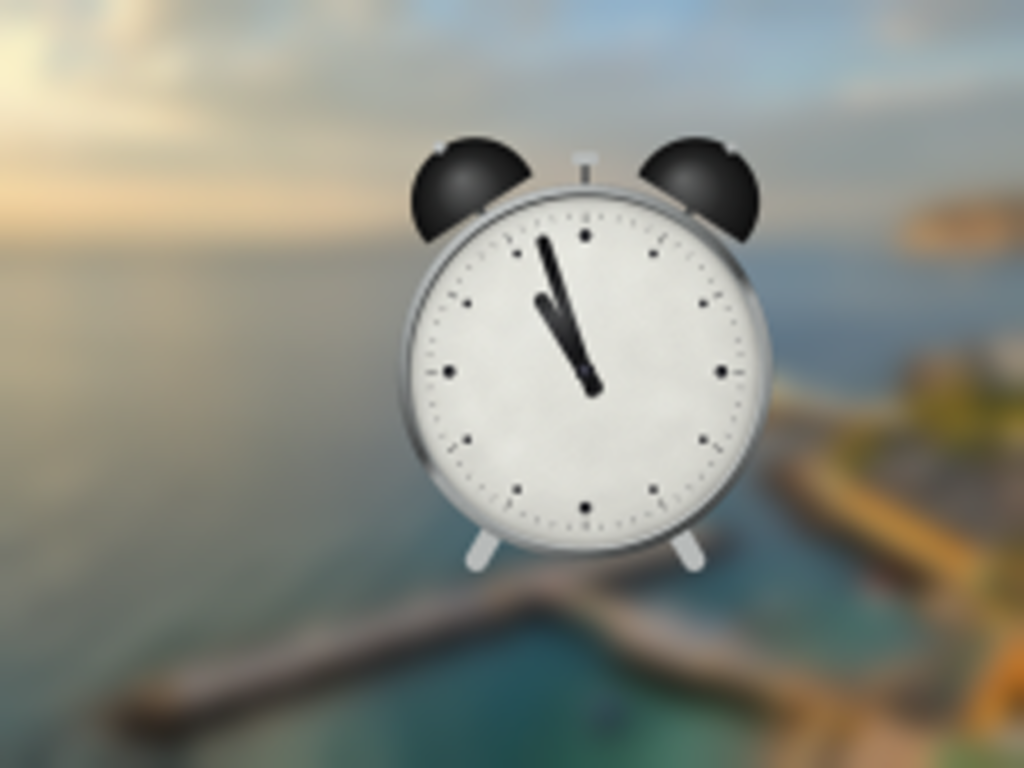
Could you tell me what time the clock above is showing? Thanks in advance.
10:57
